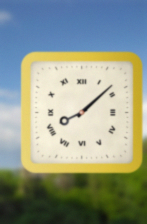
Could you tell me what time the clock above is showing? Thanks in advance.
8:08
